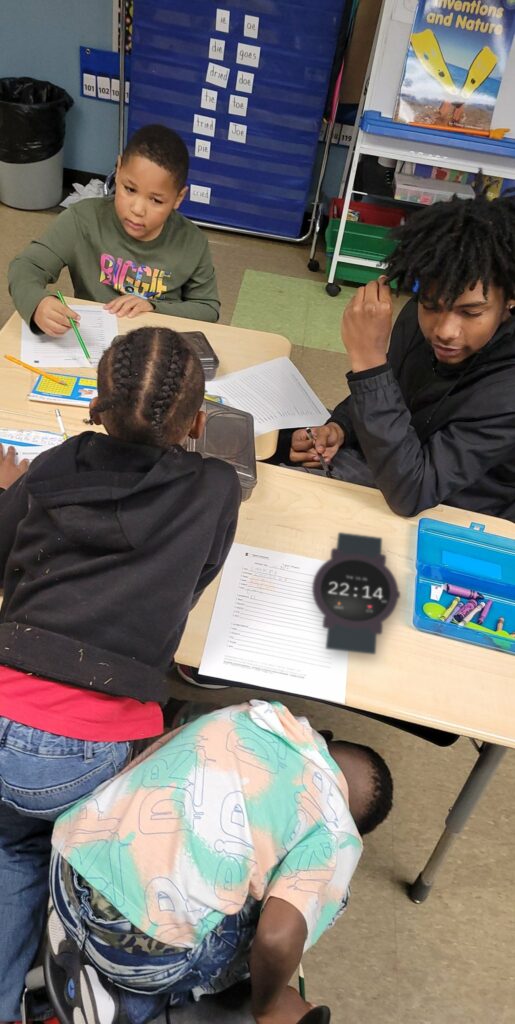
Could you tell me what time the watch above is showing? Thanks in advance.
22:14
